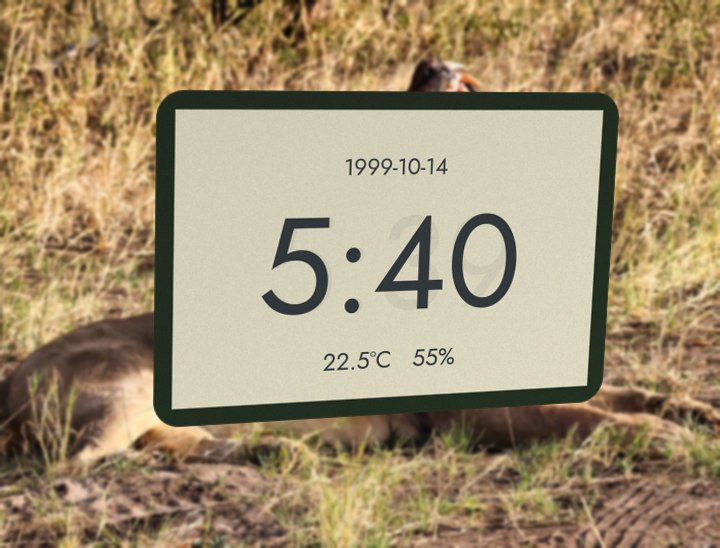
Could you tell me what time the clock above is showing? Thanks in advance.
5:40
